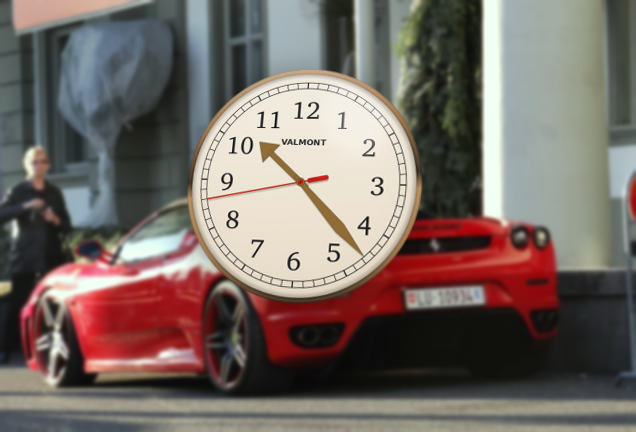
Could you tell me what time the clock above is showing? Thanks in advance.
10:22:43
